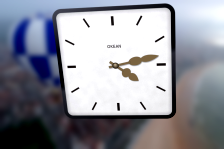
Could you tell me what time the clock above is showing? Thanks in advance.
4:13
